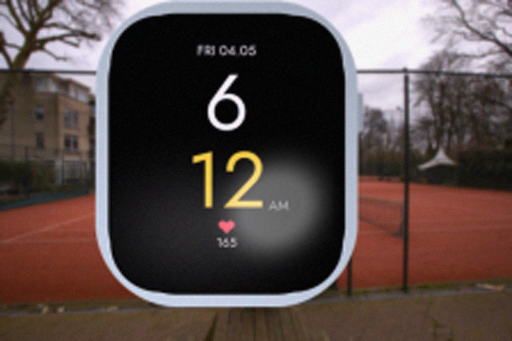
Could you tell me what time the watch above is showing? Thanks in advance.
6:12
